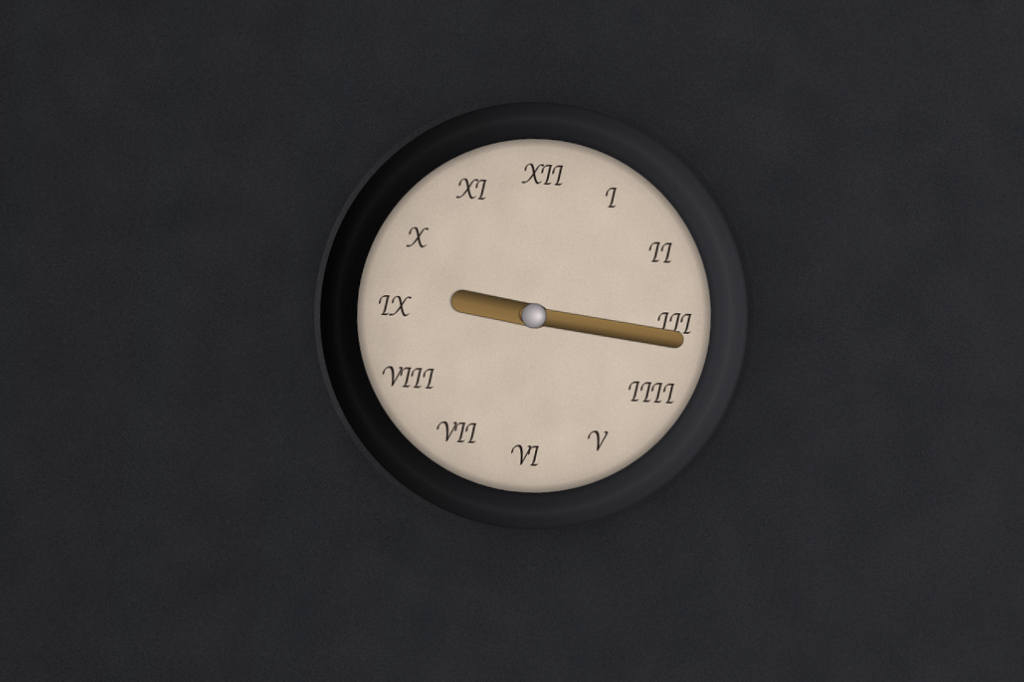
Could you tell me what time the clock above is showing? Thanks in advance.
9:16
